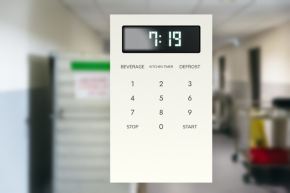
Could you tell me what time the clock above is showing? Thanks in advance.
7:19
